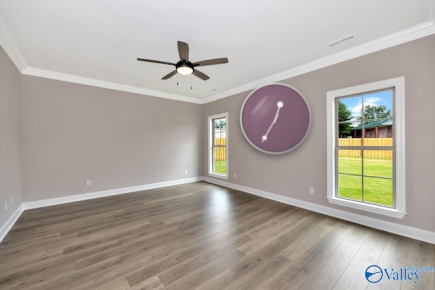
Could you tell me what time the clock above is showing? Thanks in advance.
12:35
